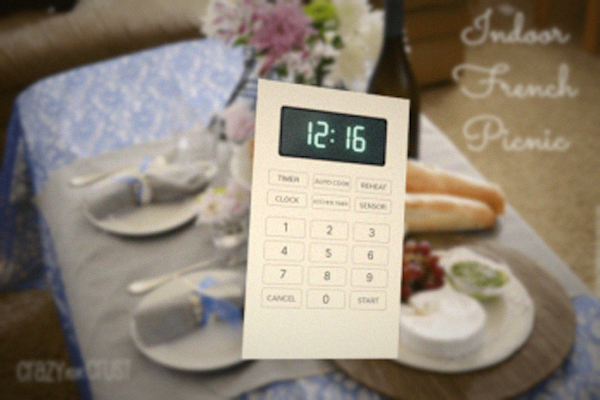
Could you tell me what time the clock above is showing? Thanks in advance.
12:16
